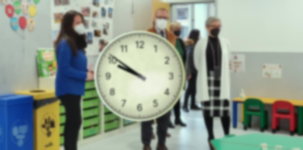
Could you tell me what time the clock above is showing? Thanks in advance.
9:51
